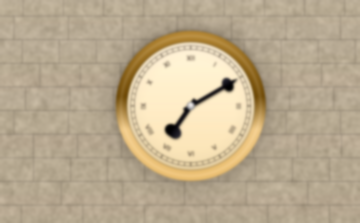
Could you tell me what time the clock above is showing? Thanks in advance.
7:10
